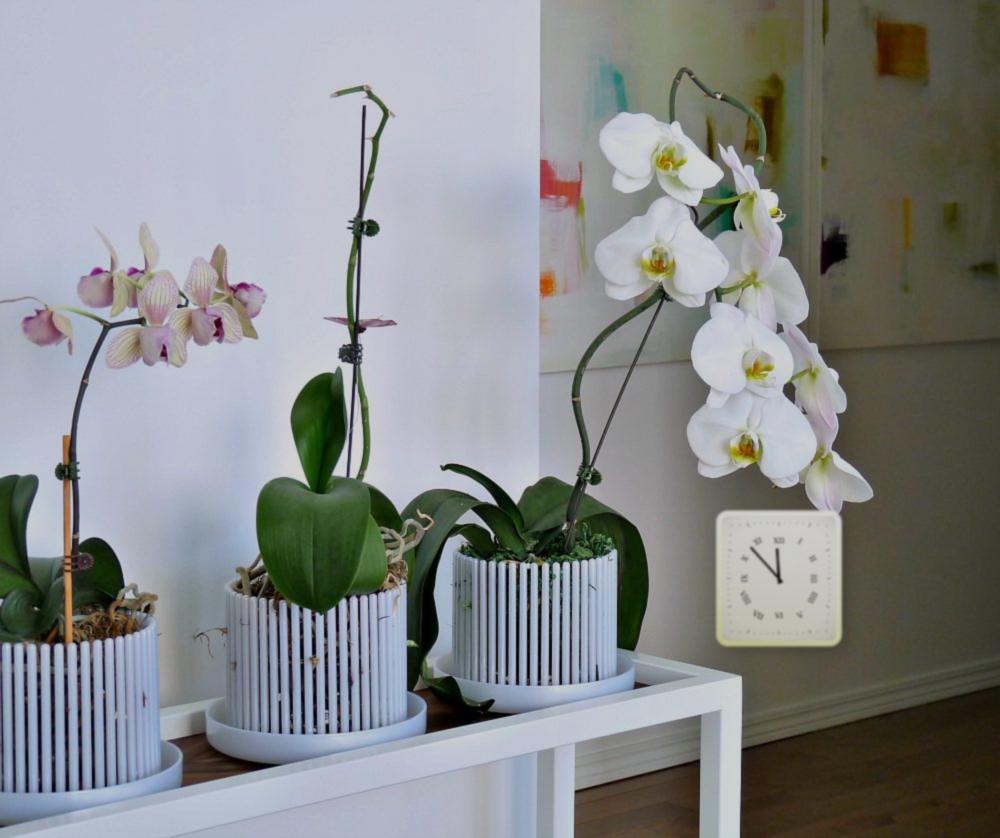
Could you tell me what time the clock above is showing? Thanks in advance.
11:53
